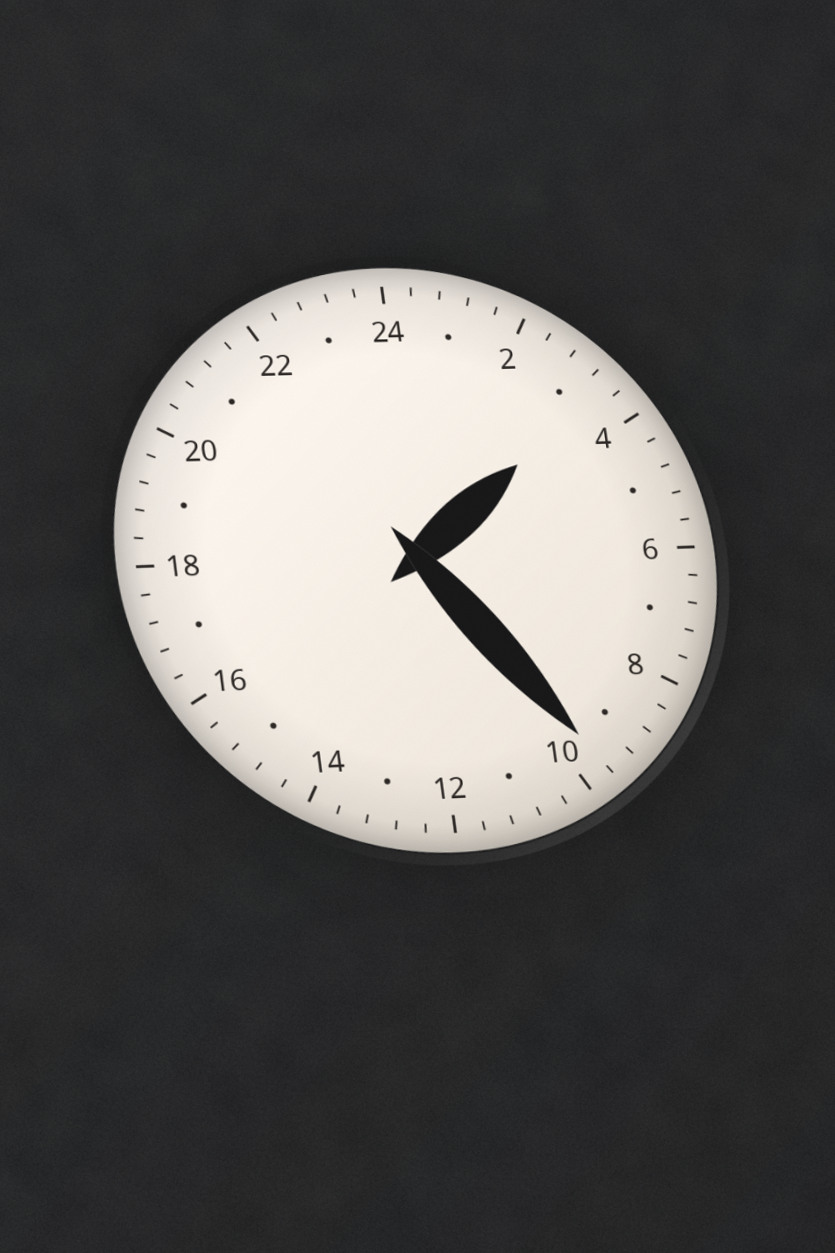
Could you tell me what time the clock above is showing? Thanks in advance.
3:24
